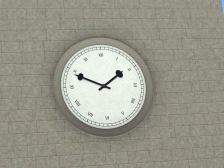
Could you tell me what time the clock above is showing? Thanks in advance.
1:49
